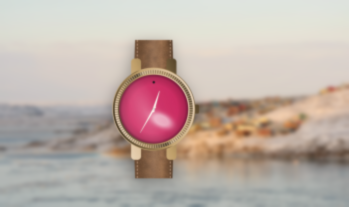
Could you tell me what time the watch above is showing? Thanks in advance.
12:35
